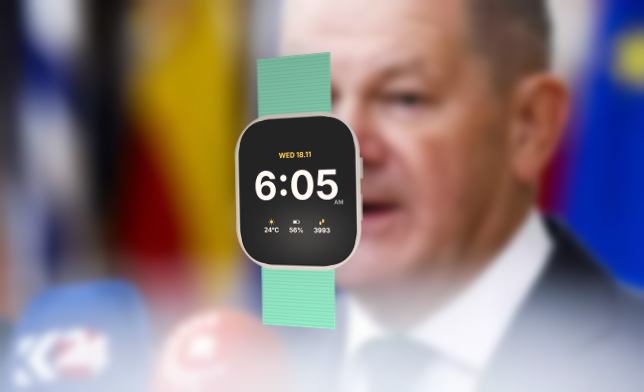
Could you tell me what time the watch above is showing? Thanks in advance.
6:05
